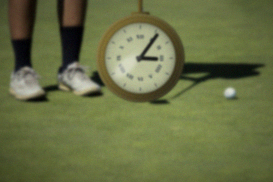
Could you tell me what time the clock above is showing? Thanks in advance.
3:06
